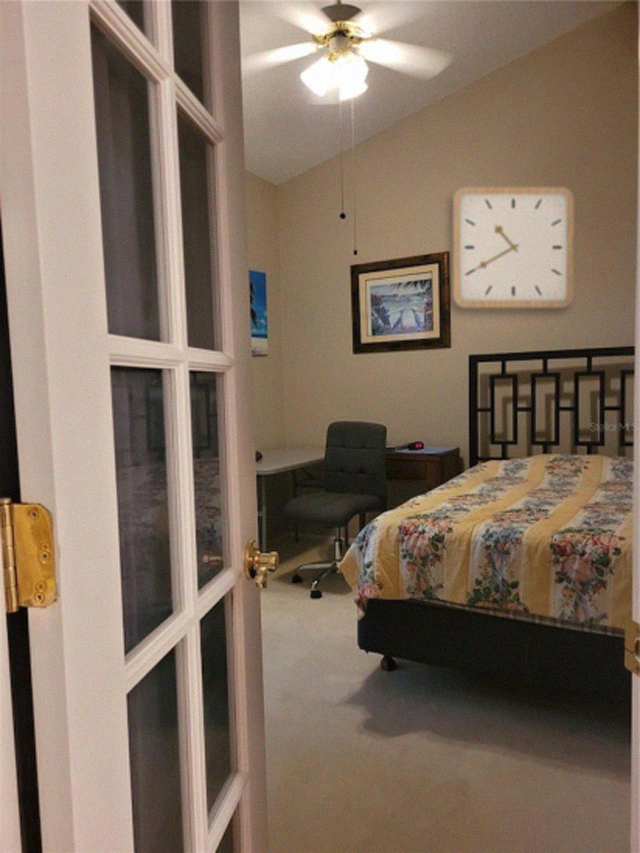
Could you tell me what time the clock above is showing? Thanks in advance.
10:40
